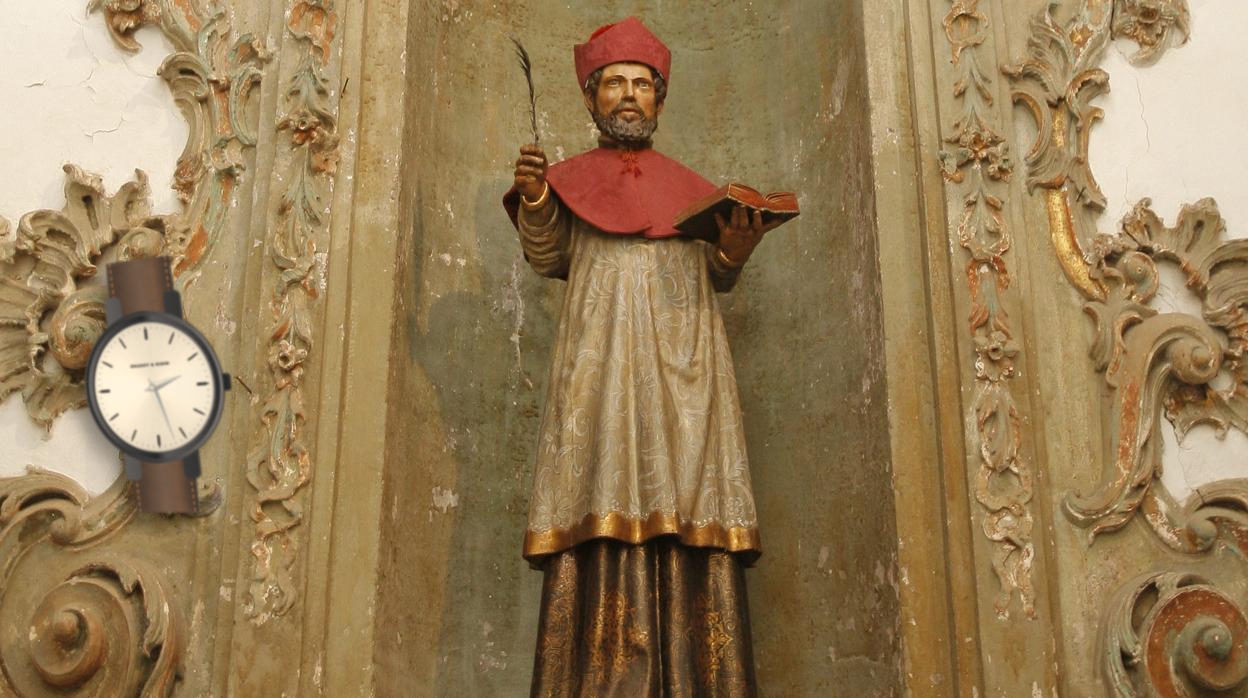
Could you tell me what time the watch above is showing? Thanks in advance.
2:27
